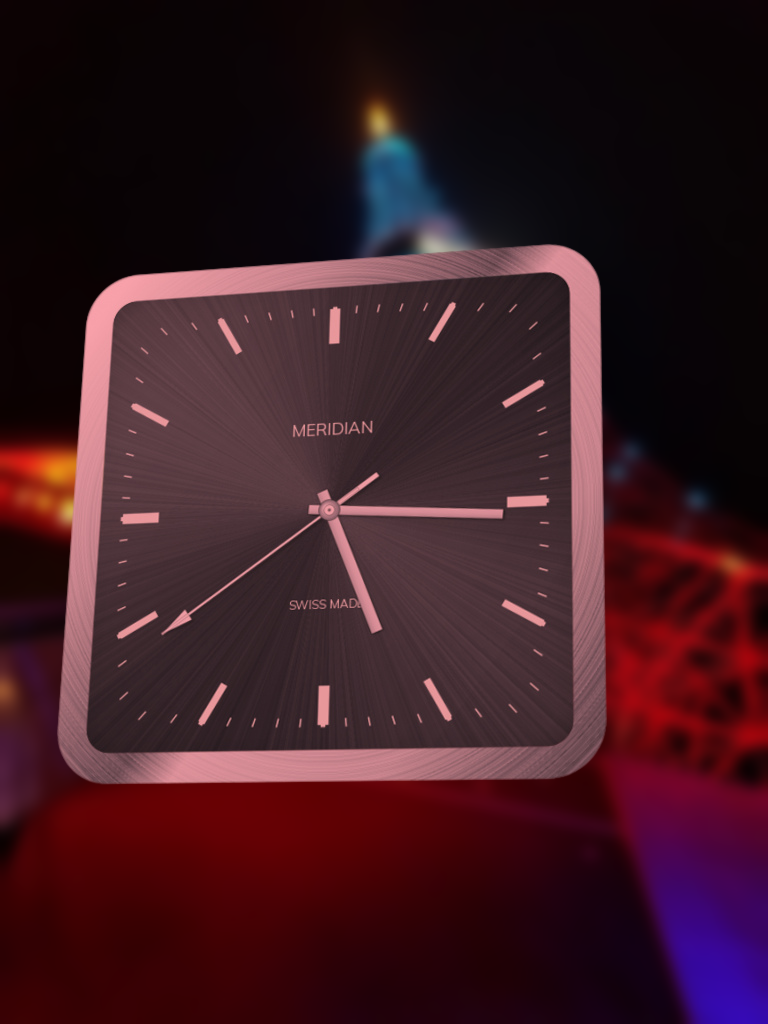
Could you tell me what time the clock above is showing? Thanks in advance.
5:15:39
